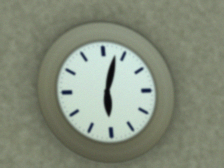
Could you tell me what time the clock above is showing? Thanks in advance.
6:03
